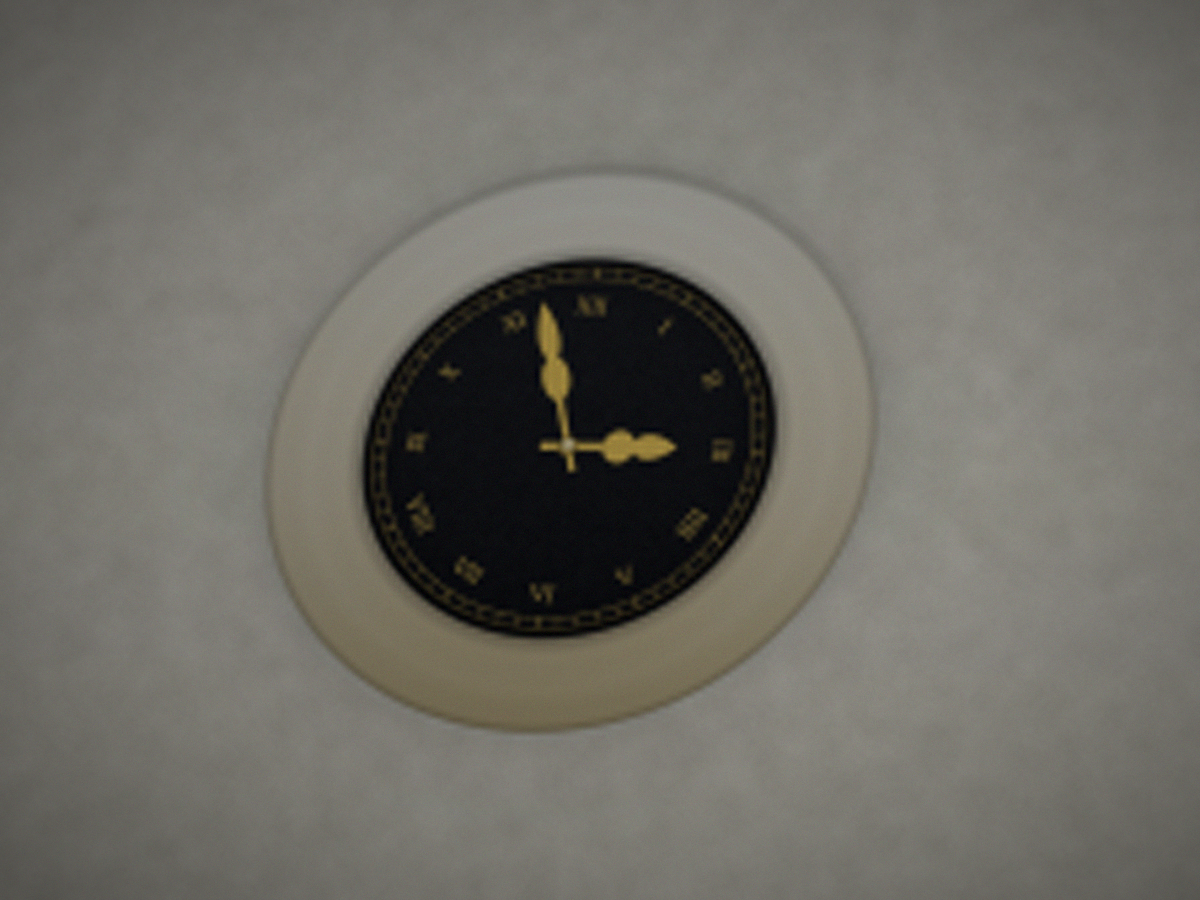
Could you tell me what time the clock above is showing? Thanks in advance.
2:57
